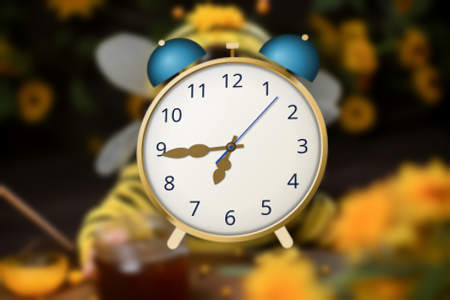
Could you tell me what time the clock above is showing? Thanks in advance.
6:44:07
